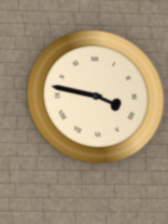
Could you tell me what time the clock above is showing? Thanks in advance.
3:47
